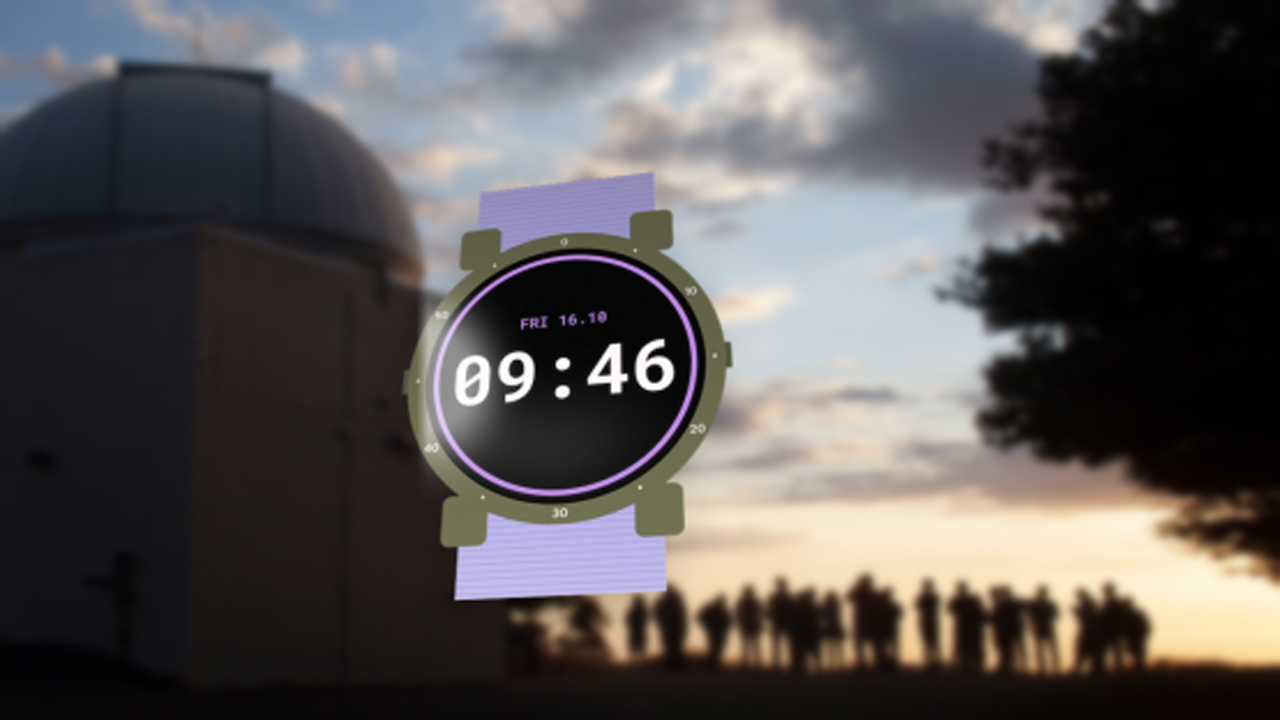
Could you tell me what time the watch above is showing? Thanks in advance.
9:46
